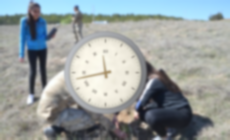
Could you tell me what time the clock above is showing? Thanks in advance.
11:43
